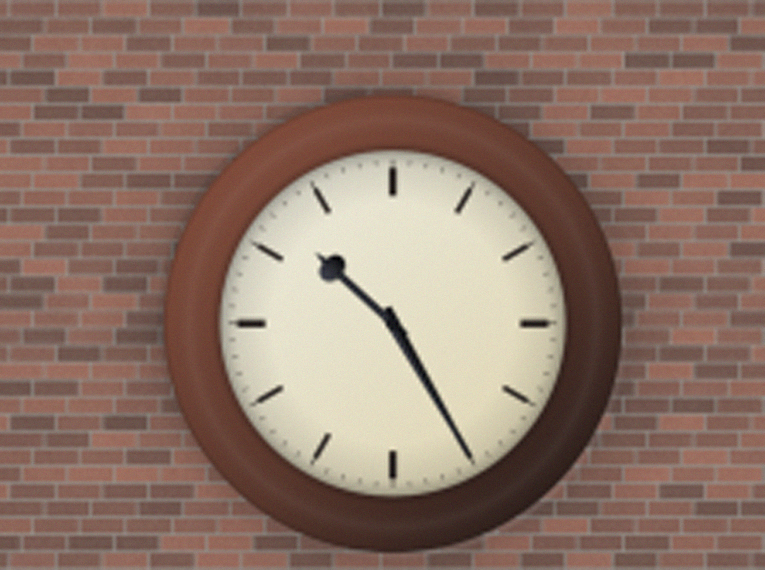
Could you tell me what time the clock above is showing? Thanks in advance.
10:25
